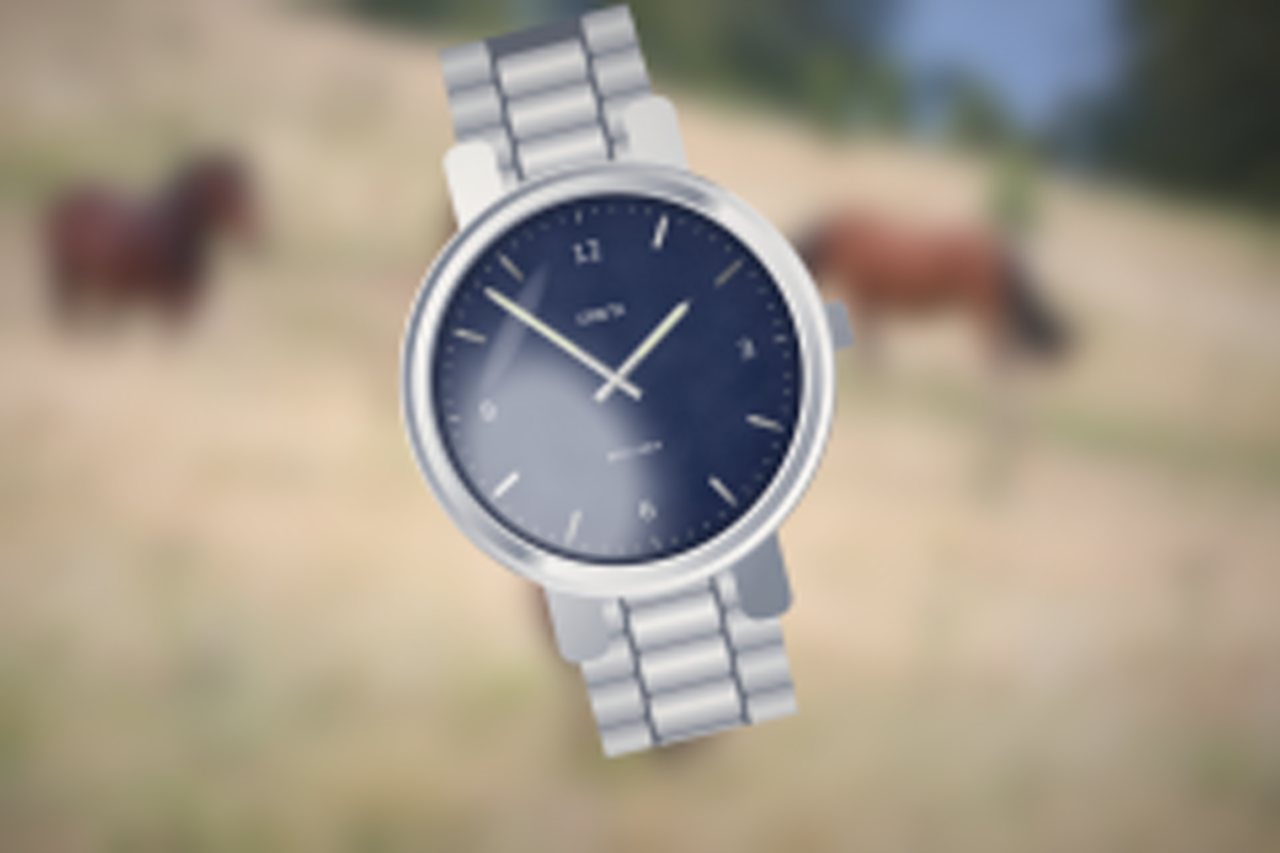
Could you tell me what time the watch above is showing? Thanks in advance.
1:53
